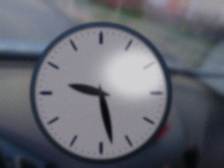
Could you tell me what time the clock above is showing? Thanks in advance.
9:28
